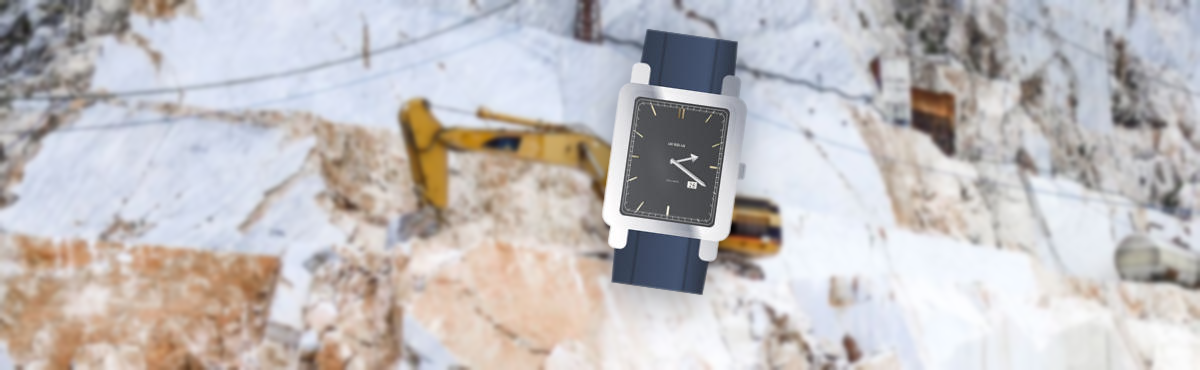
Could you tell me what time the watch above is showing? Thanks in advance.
2:20
